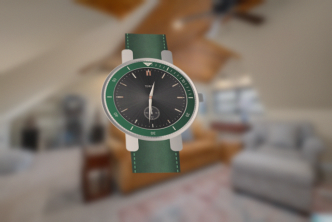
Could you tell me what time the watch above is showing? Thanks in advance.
12:31
